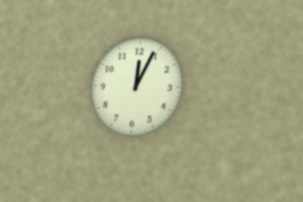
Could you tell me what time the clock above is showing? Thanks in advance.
12:04
